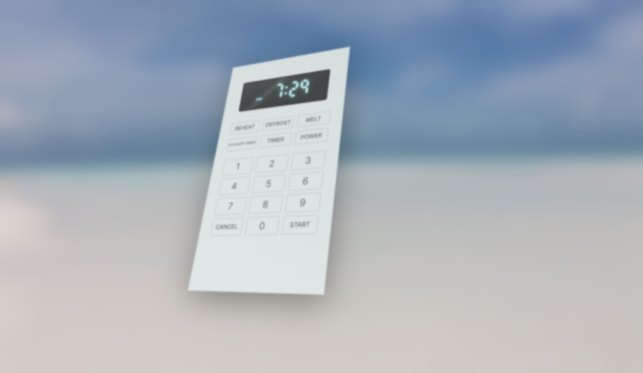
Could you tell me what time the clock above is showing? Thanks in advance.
7:29
